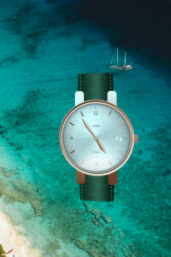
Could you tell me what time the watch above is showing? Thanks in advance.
4:54
